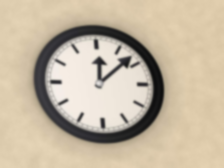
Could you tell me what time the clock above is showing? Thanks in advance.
12:08
